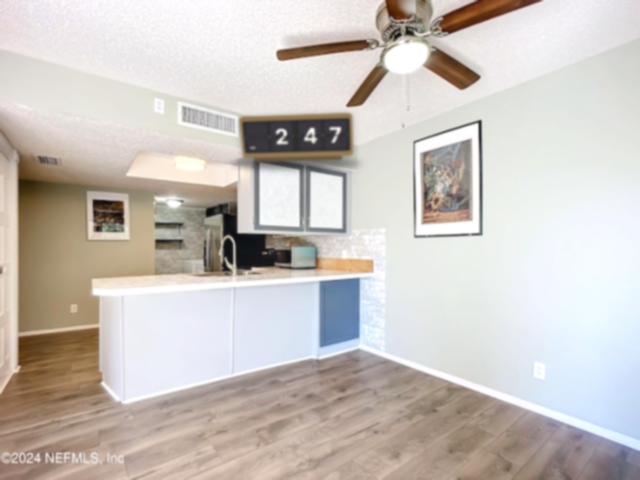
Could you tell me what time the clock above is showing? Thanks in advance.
2:47
